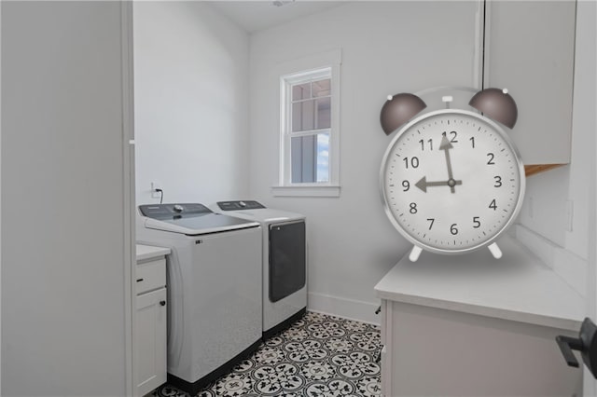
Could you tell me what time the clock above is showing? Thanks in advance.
8:59
